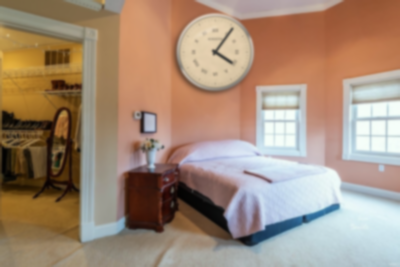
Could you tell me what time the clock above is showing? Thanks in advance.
4:06
